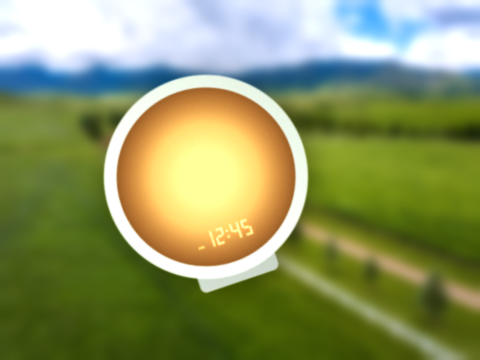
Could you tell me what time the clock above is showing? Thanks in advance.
12:45
